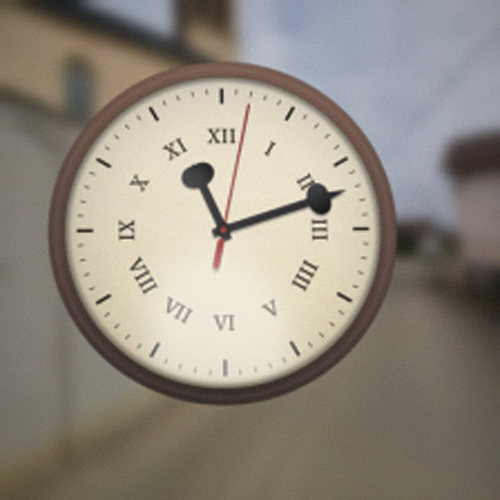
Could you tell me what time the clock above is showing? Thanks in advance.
11:12:02
